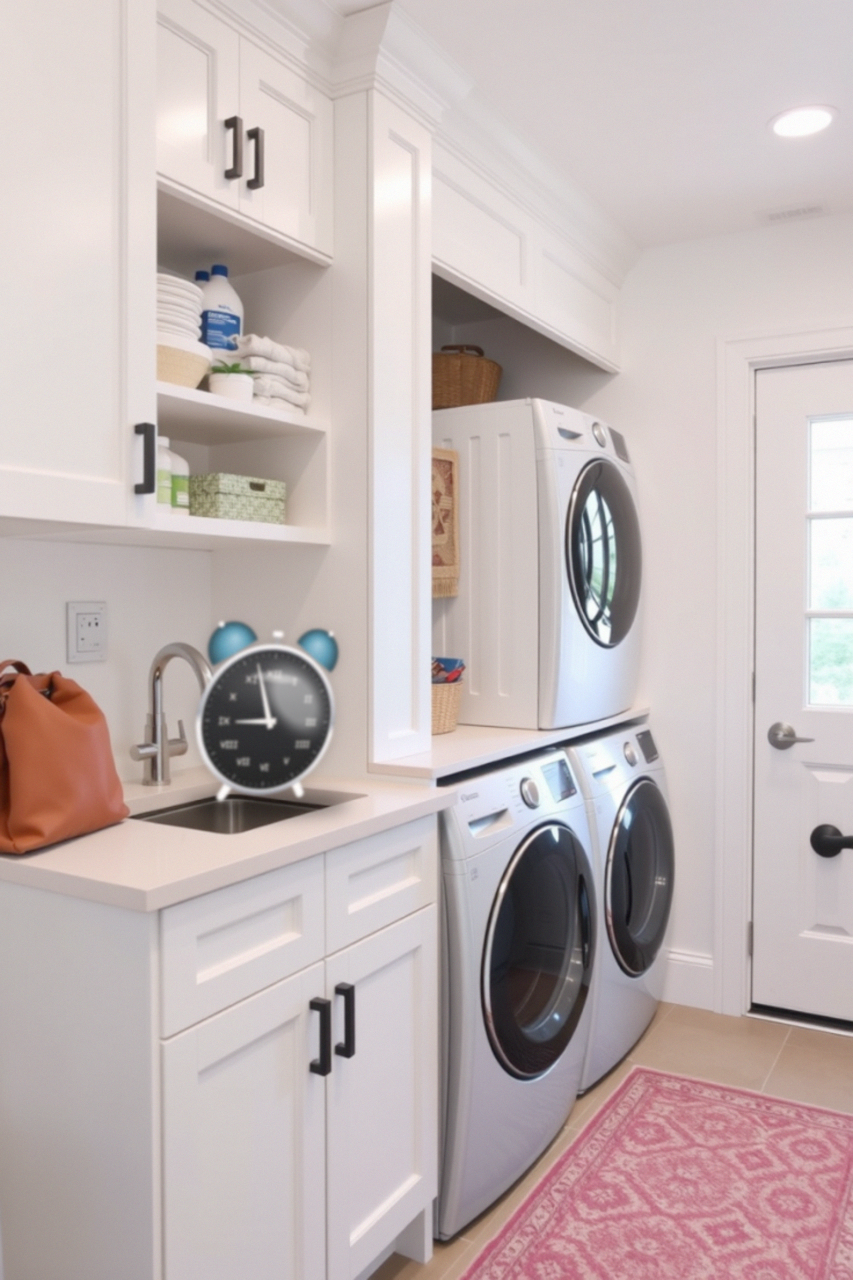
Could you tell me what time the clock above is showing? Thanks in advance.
8:57
